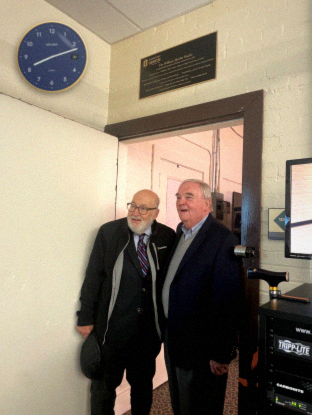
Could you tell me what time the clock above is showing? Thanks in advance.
8:12
